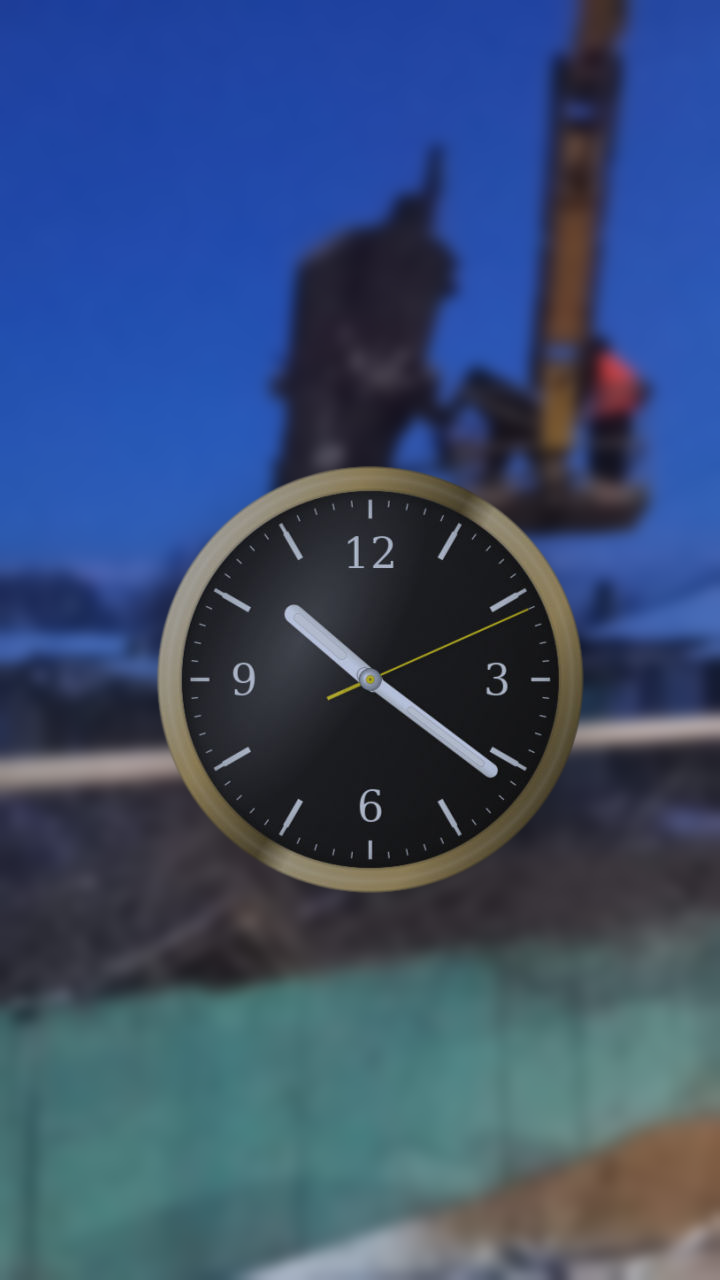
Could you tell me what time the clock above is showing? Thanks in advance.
10:21:11
